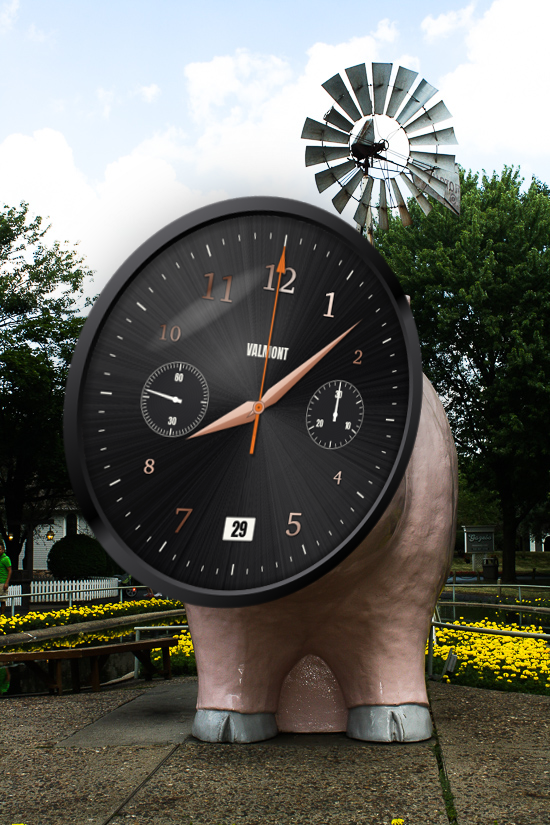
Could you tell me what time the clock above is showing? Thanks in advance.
8:07:47
